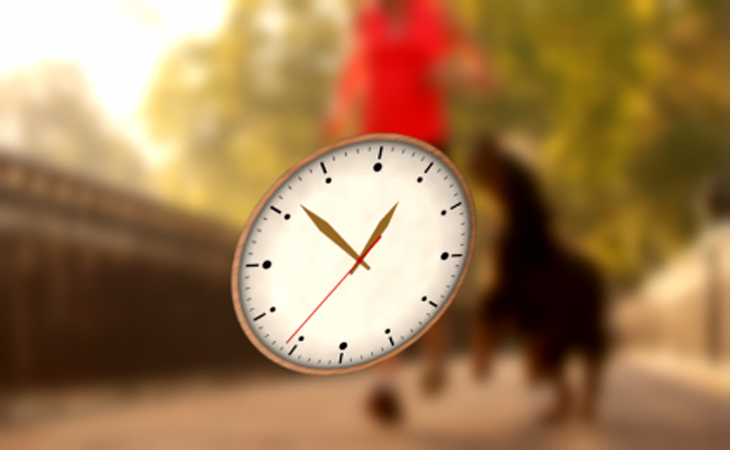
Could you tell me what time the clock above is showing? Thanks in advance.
12:51:36
